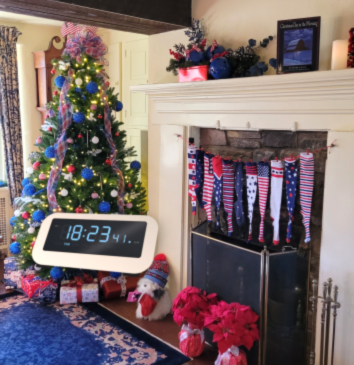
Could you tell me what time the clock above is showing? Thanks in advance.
18:23:41
